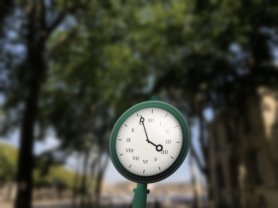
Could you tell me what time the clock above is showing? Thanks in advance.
3:56
